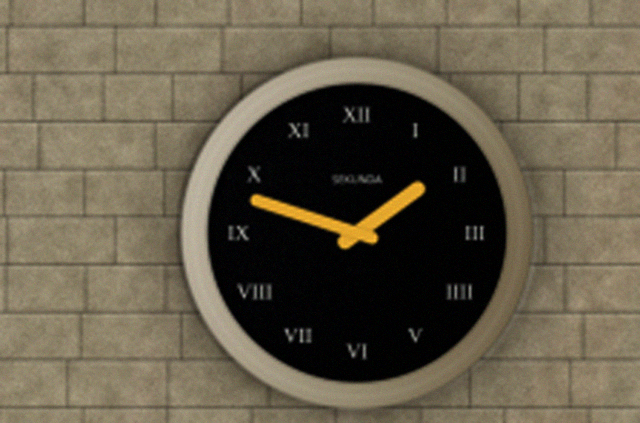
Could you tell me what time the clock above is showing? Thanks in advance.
1:48
